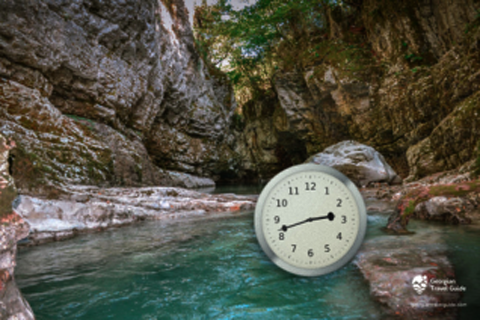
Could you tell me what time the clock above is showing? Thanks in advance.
2:42
